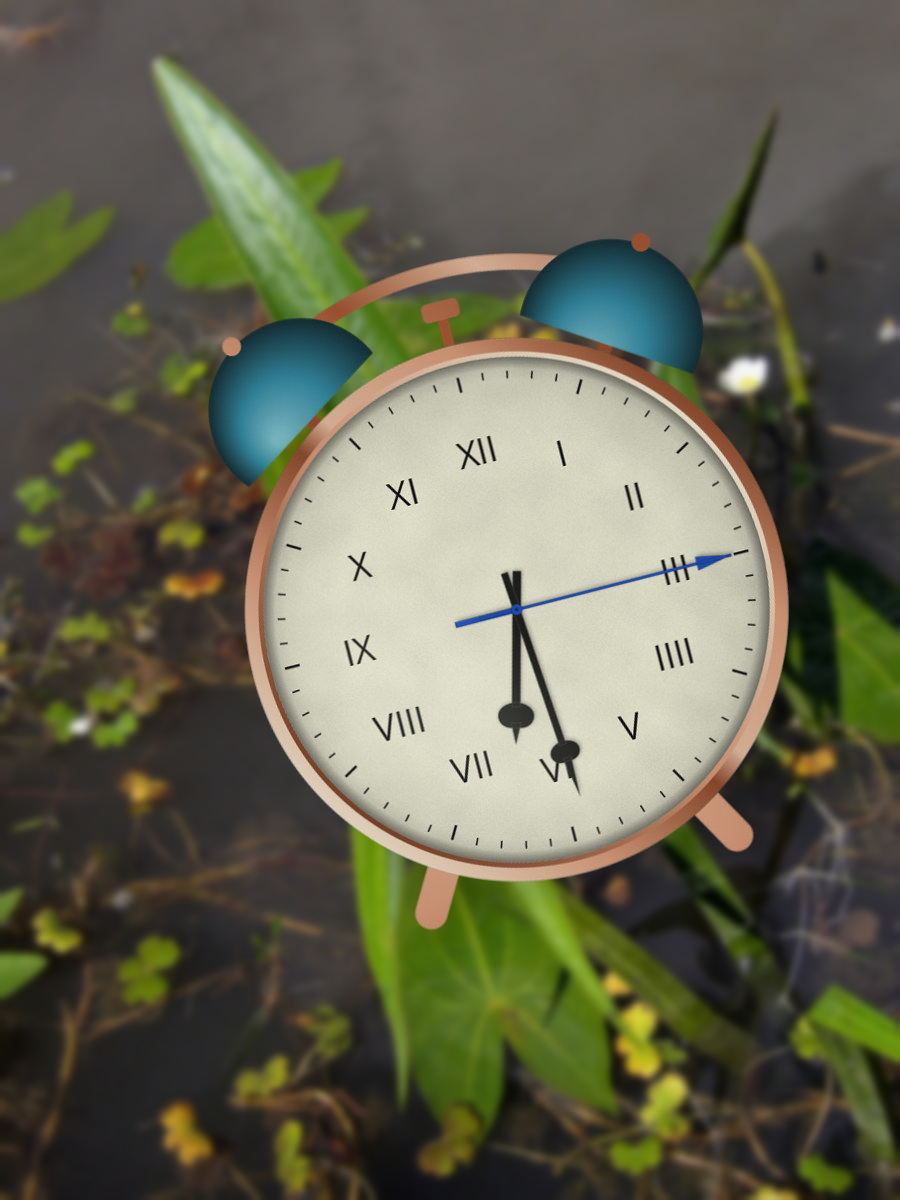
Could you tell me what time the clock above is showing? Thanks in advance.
6:29:15
